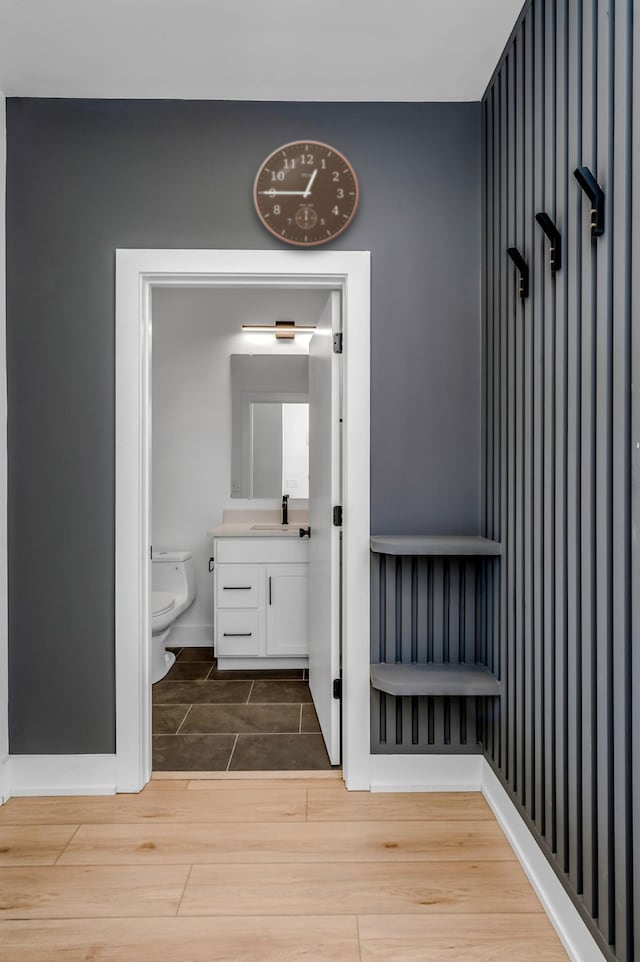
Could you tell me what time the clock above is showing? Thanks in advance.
12:45
